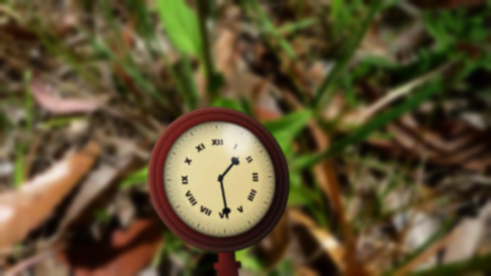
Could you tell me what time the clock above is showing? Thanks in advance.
1:29
